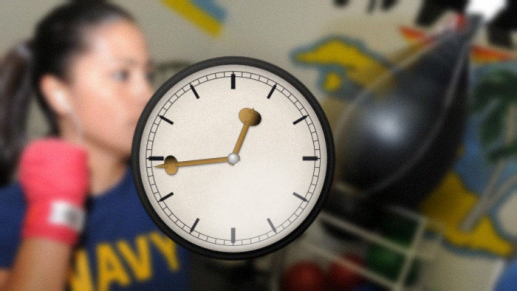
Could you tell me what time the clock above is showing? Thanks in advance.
12:44
